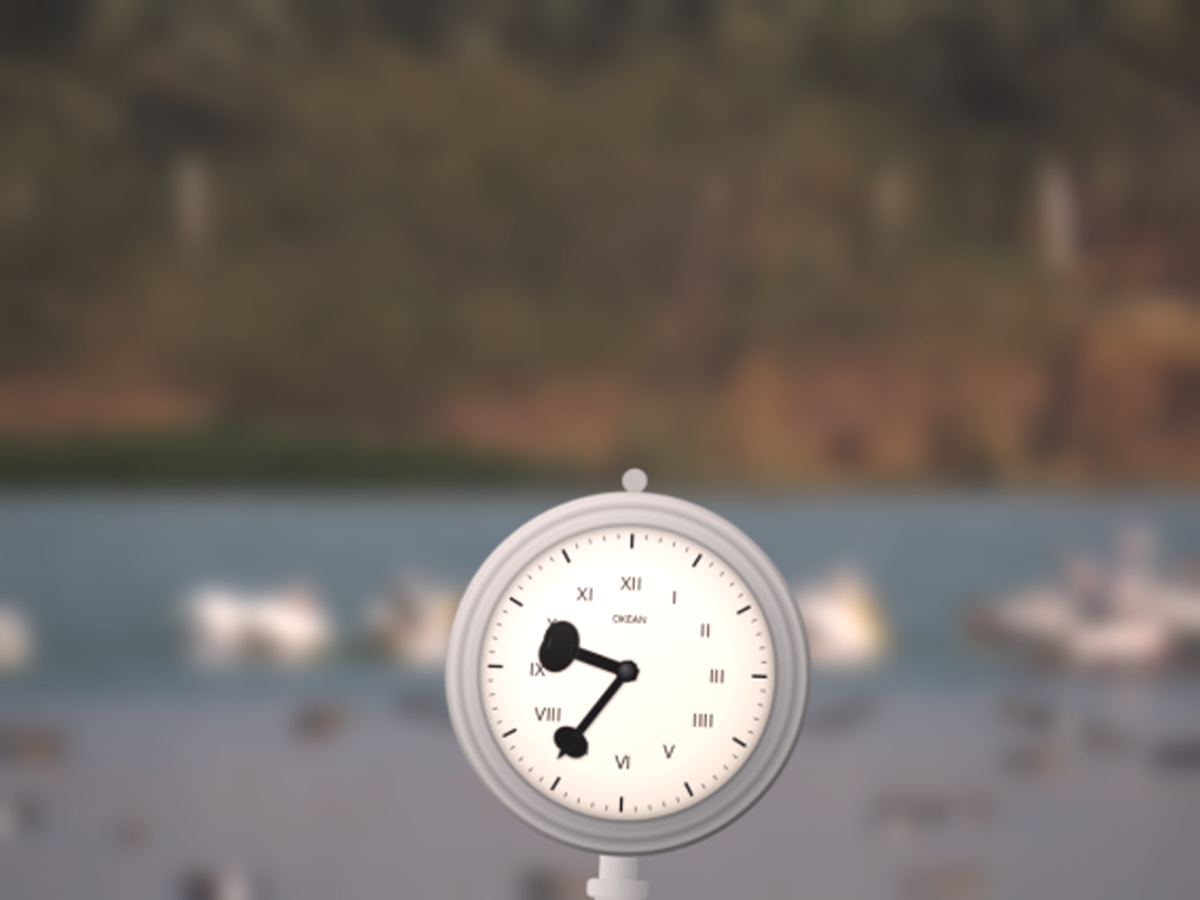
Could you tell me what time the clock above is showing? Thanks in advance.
9:36
